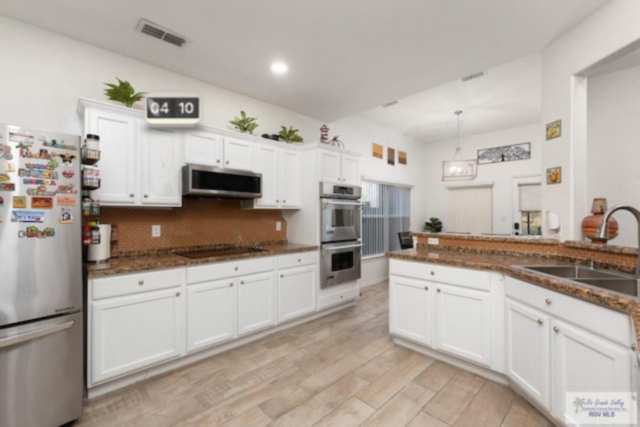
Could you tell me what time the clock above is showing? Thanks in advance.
4:10
